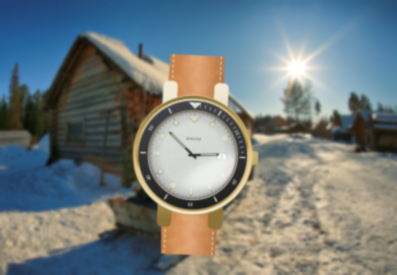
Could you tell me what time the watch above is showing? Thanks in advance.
2:52
